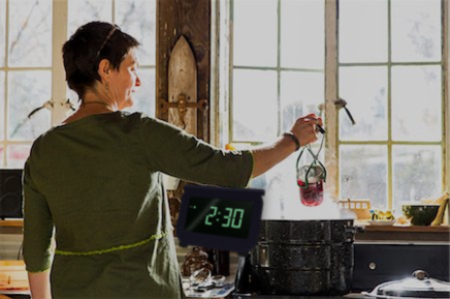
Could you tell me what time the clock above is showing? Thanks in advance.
2:30
